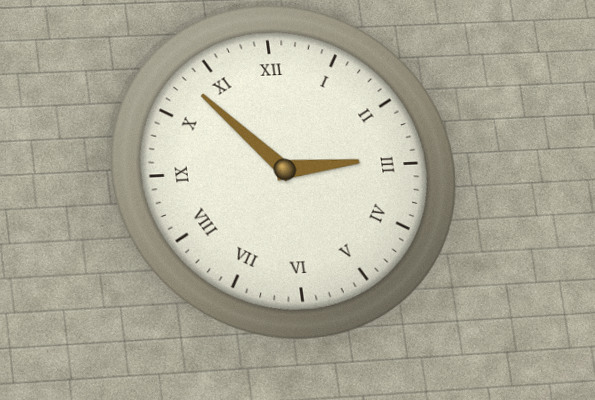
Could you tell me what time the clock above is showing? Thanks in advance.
2:53
